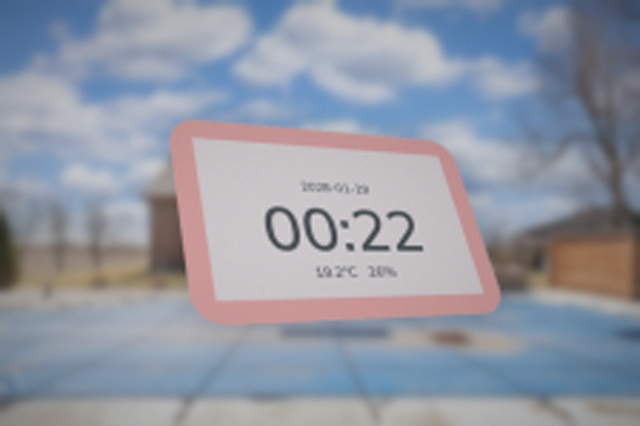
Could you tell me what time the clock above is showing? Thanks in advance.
0:22
